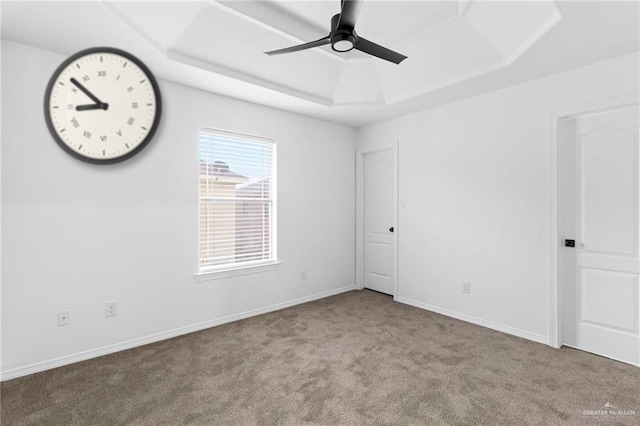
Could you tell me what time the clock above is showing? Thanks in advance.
8:52
